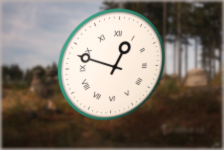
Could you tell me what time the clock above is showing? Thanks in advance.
12:48
